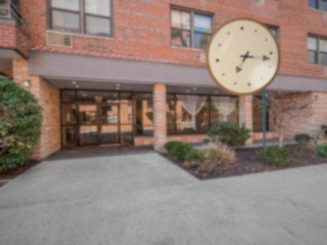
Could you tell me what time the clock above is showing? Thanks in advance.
7:17
